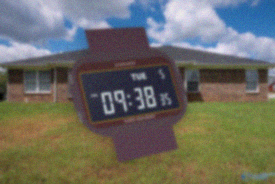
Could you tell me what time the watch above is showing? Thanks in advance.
9:38
